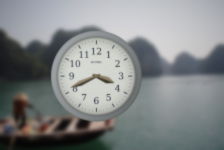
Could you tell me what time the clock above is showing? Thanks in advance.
3:41
